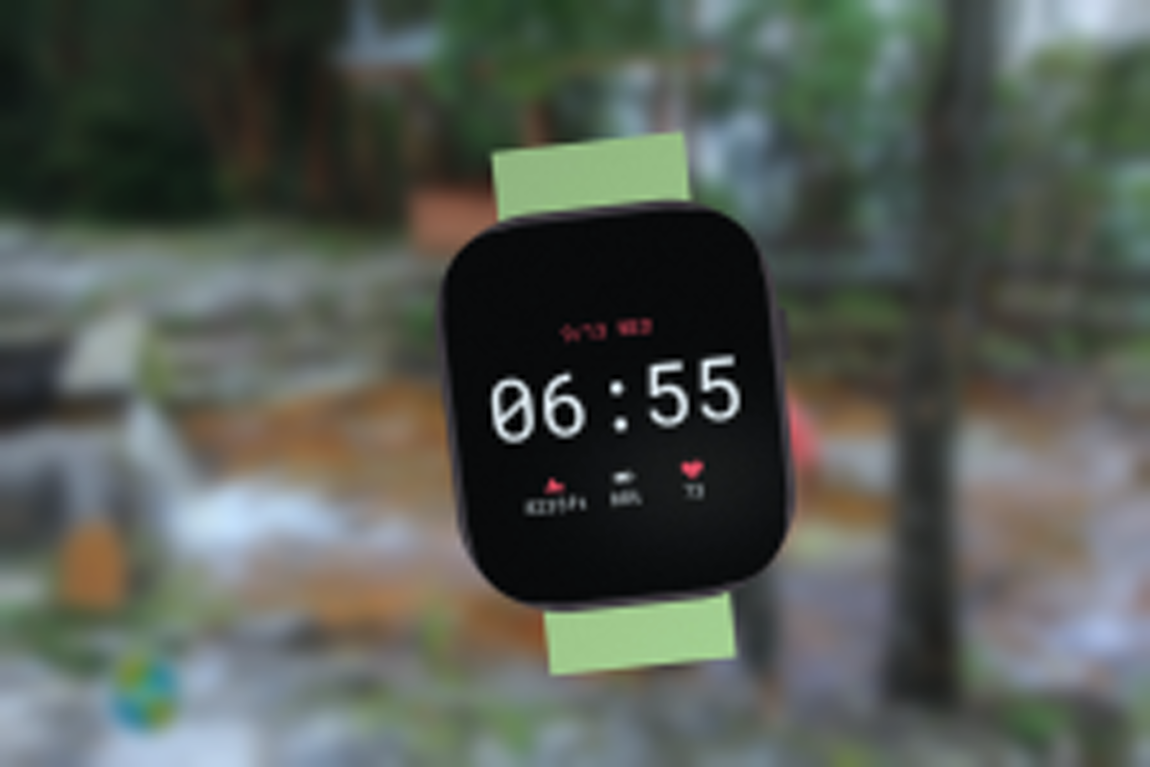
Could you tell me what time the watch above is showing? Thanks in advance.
6:55
